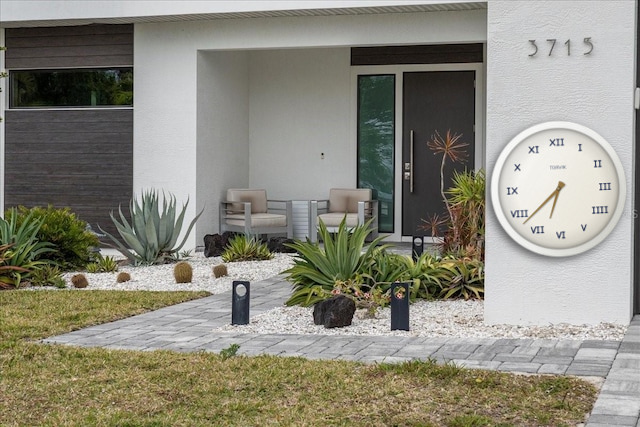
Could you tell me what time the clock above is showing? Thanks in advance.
6:38
